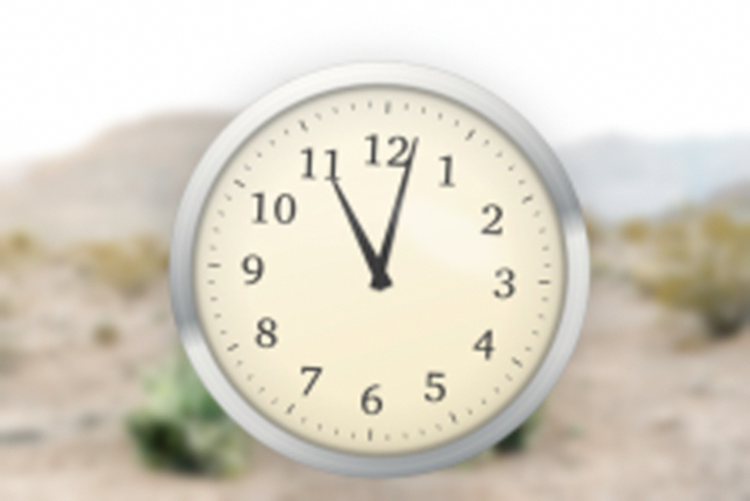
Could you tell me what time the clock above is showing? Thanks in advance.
11:02
